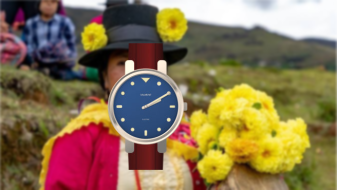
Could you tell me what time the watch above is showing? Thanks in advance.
2:10
